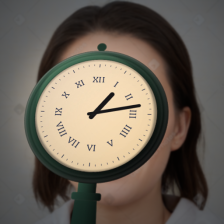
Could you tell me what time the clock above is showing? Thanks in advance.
1:13
